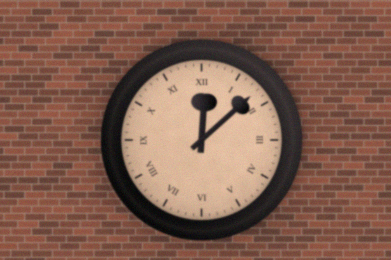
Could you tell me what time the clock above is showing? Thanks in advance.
12:08
